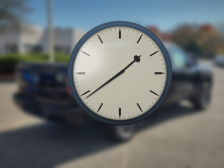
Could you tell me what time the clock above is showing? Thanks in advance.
1:39
